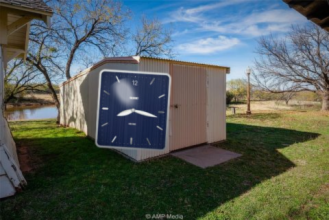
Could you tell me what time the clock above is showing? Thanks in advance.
8:17
